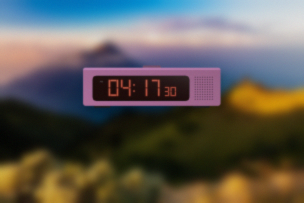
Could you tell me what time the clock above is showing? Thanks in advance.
4:17:30
